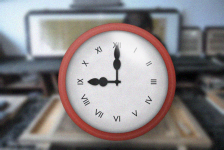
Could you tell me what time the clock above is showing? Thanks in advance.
9:00
